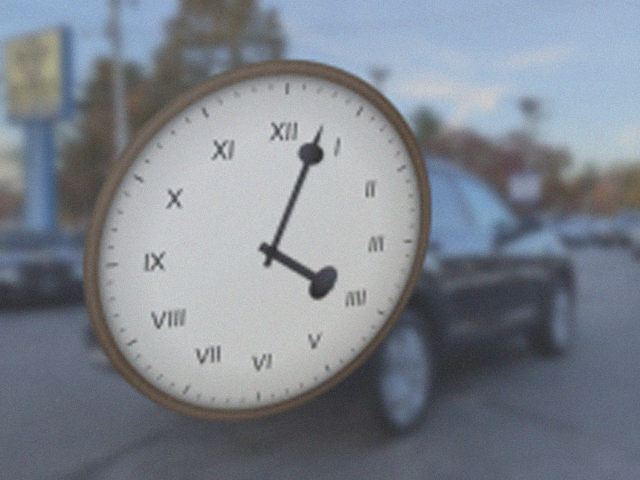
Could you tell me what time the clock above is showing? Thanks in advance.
4:03
